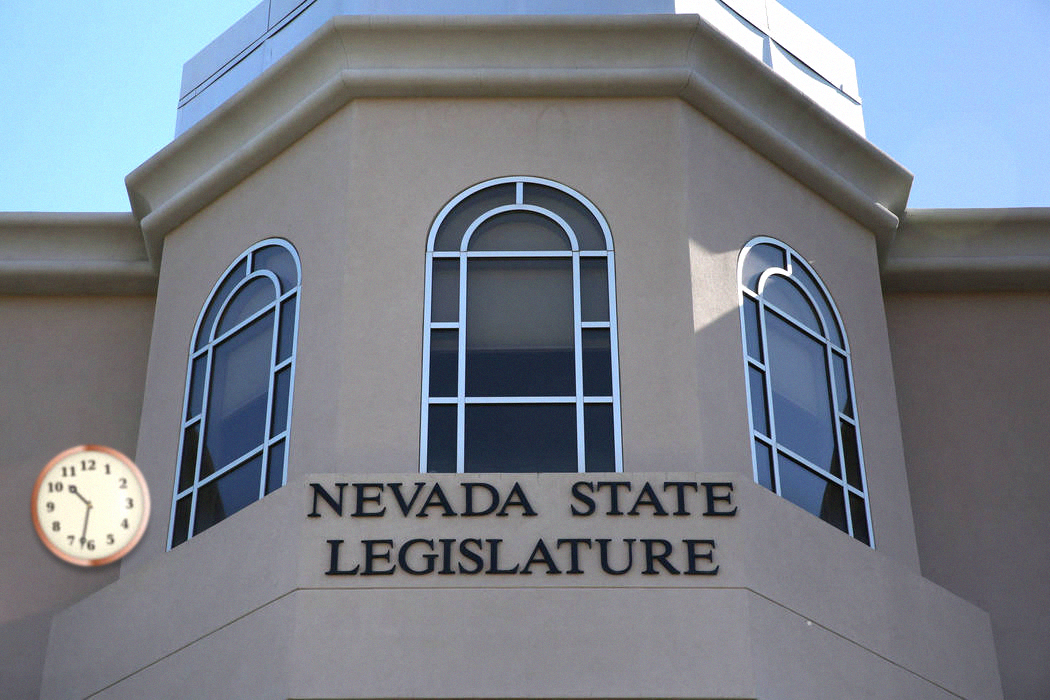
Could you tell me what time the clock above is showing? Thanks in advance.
10:32
